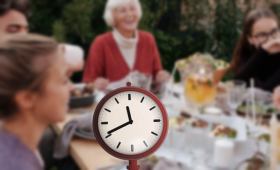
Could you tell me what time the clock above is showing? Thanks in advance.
11:41
